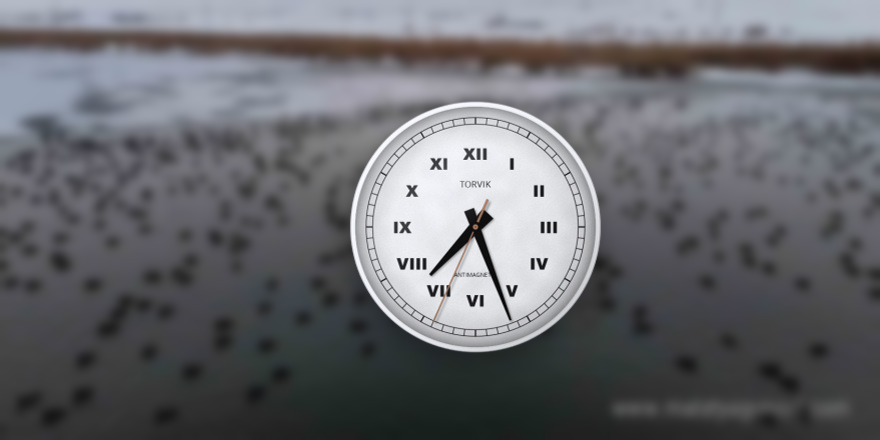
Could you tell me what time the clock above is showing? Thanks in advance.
7:26:34
